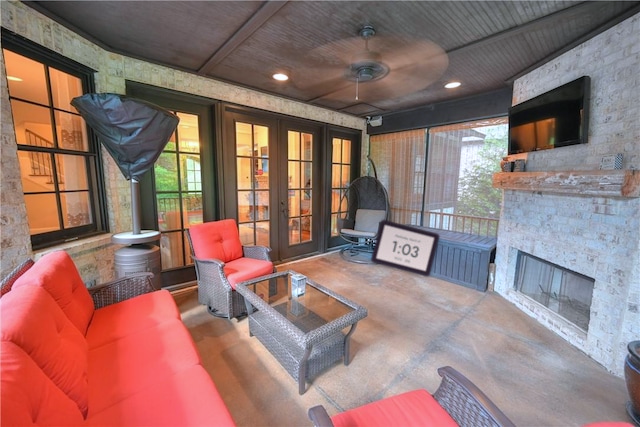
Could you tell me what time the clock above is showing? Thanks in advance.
1:03
